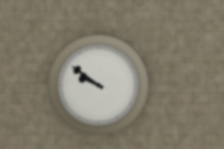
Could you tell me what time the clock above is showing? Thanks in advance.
9:51
